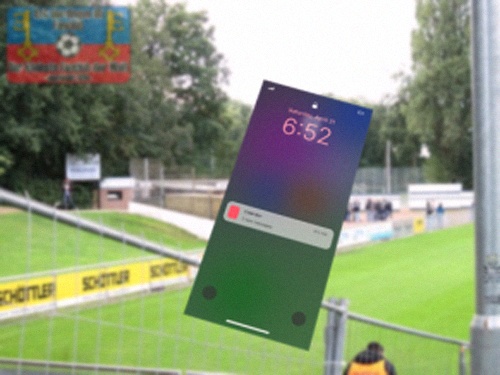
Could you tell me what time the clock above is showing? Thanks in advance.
6:52
